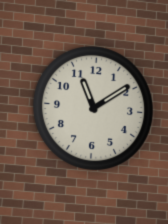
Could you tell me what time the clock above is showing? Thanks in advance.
11:09
